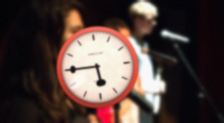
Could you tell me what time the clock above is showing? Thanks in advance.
5:45
